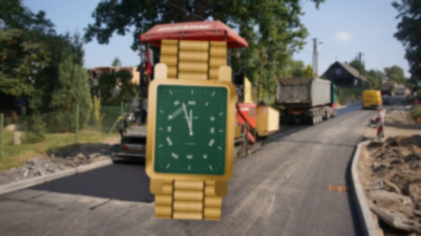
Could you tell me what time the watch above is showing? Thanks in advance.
11:57
